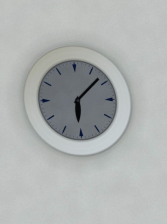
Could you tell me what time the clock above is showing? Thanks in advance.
6:08
